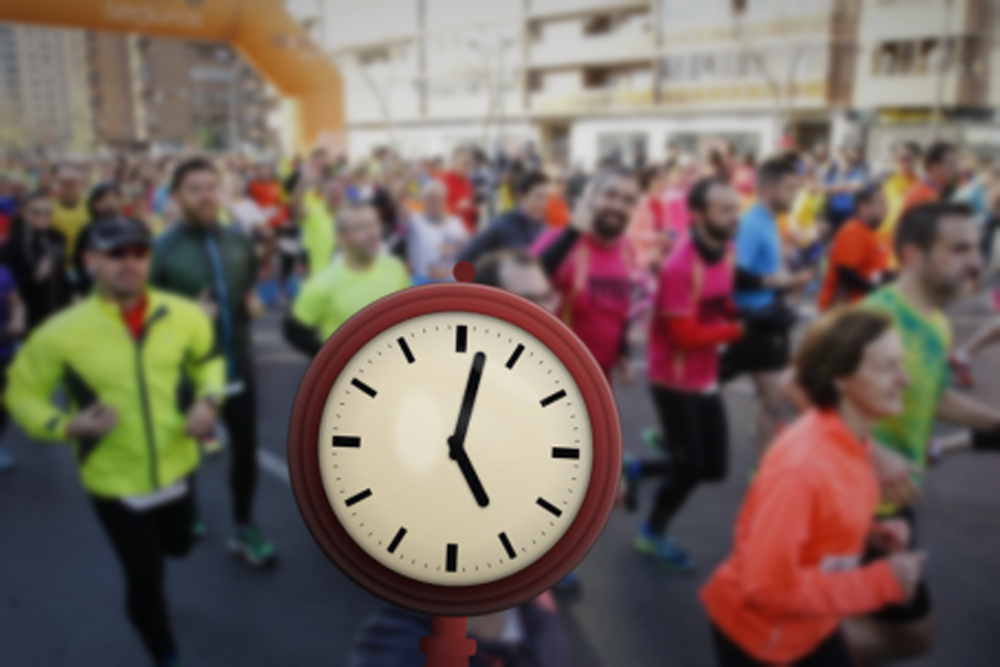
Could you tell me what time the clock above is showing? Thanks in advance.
5:02
